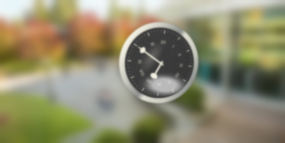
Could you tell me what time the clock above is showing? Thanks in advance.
6:50
